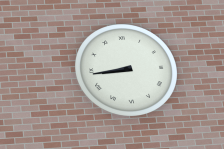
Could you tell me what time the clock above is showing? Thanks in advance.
8:44
